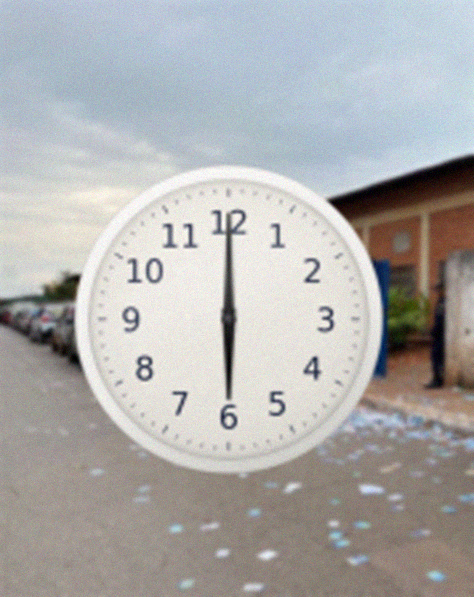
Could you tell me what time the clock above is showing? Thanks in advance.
6:00
